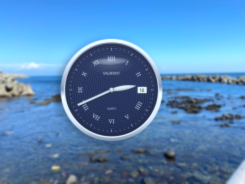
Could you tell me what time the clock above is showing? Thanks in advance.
2:41
